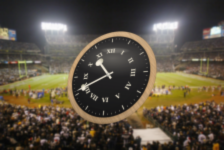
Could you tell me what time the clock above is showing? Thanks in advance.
10:41
